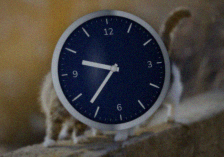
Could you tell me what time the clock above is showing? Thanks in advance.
9:37
